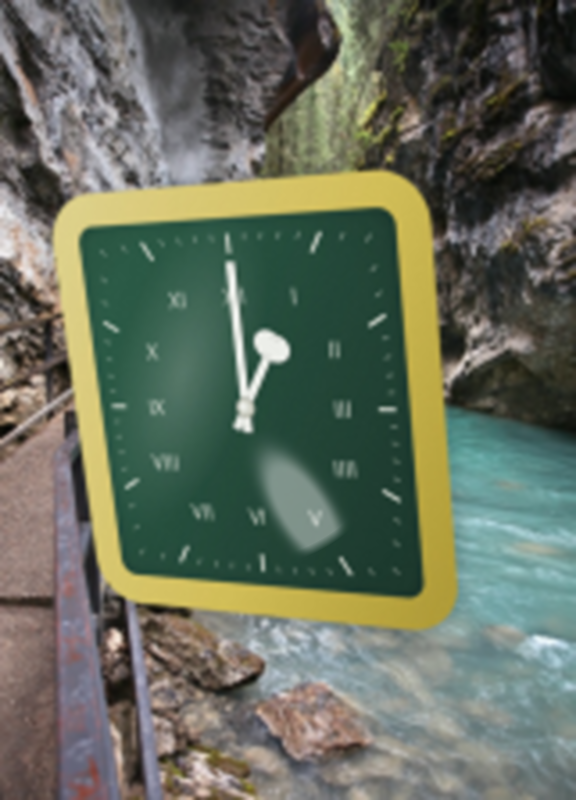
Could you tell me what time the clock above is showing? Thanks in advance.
1:00
